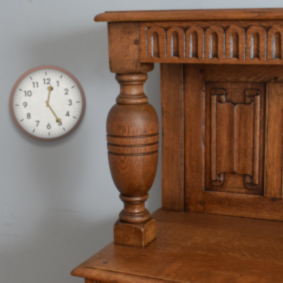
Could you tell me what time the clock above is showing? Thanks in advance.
12:25
